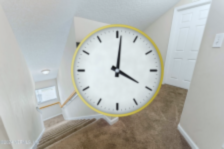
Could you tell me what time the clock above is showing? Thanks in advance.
4:01
